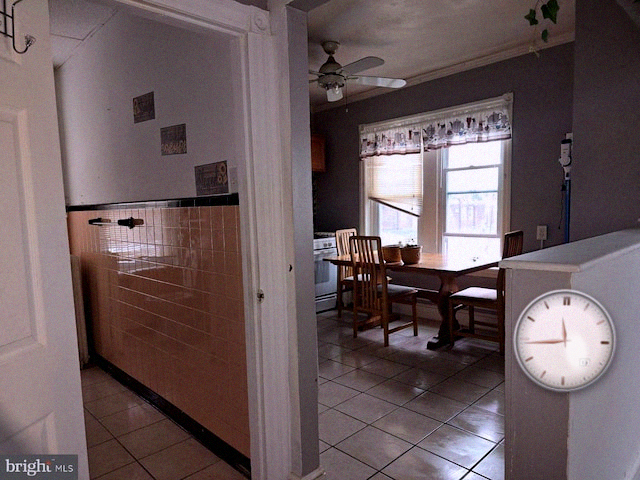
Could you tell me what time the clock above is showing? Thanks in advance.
11:44
